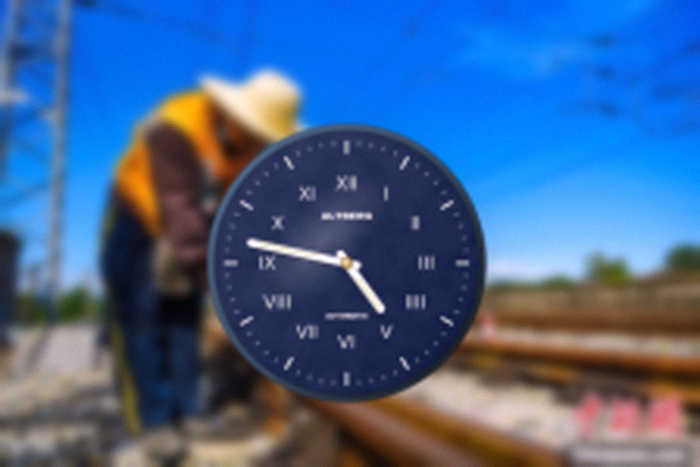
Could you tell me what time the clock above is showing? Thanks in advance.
4:47
